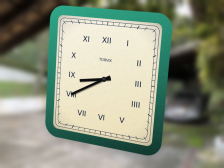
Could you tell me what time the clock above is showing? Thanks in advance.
8:40
